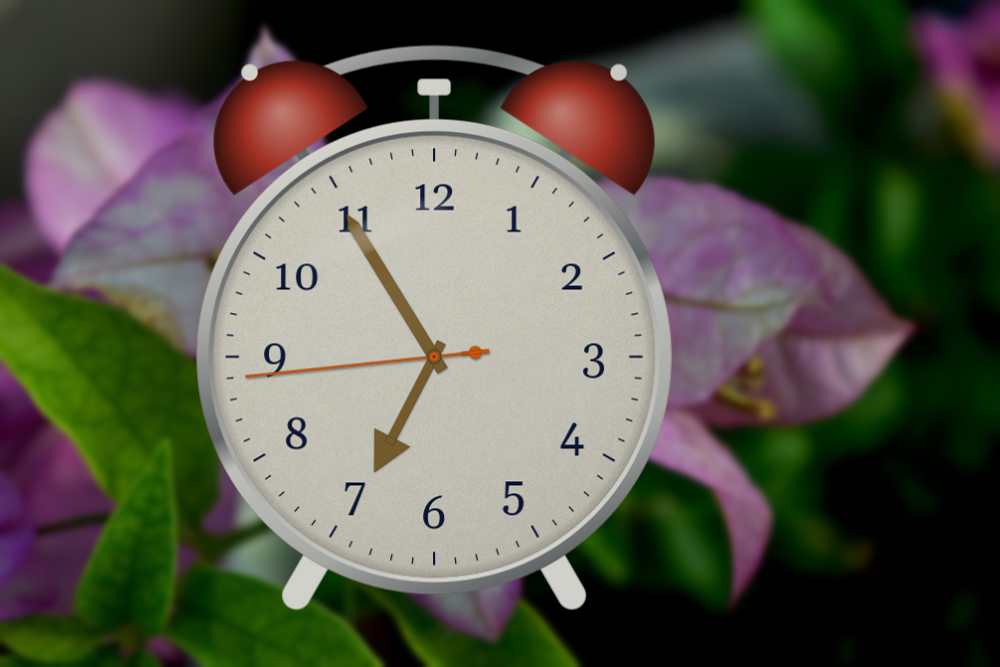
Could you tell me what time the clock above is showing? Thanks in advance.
6:54:44
